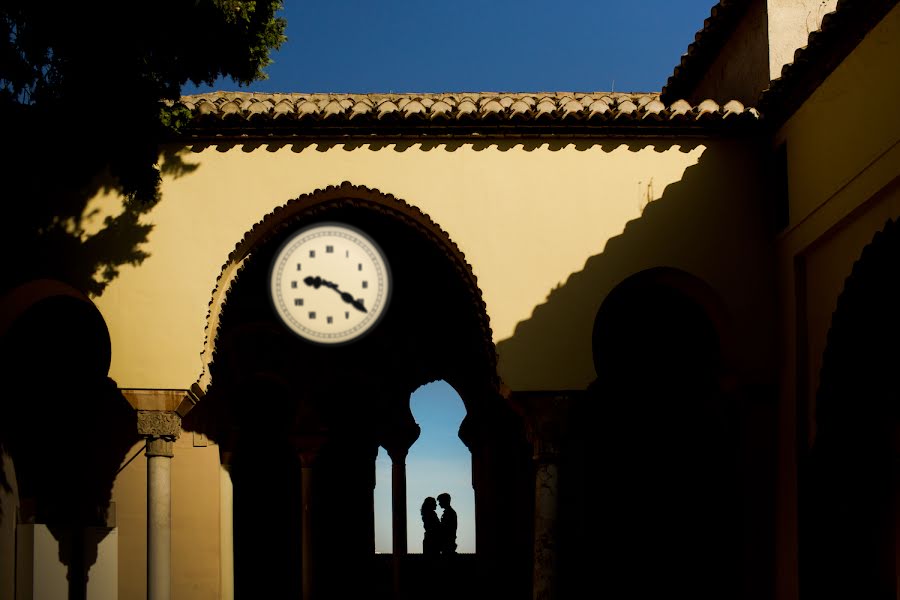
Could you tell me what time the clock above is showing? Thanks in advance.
9:21
